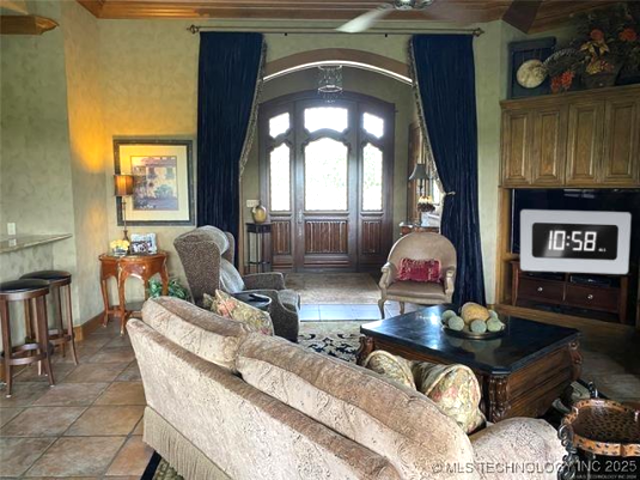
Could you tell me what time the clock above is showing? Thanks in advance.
10:58
